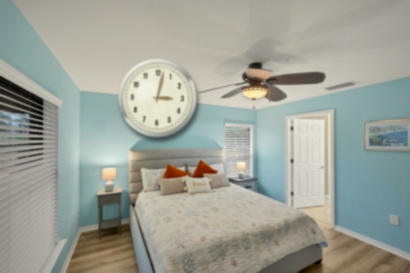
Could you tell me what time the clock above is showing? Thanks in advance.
3:02
